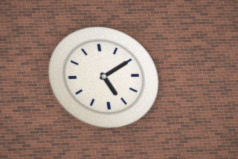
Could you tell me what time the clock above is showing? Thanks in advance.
5:10
